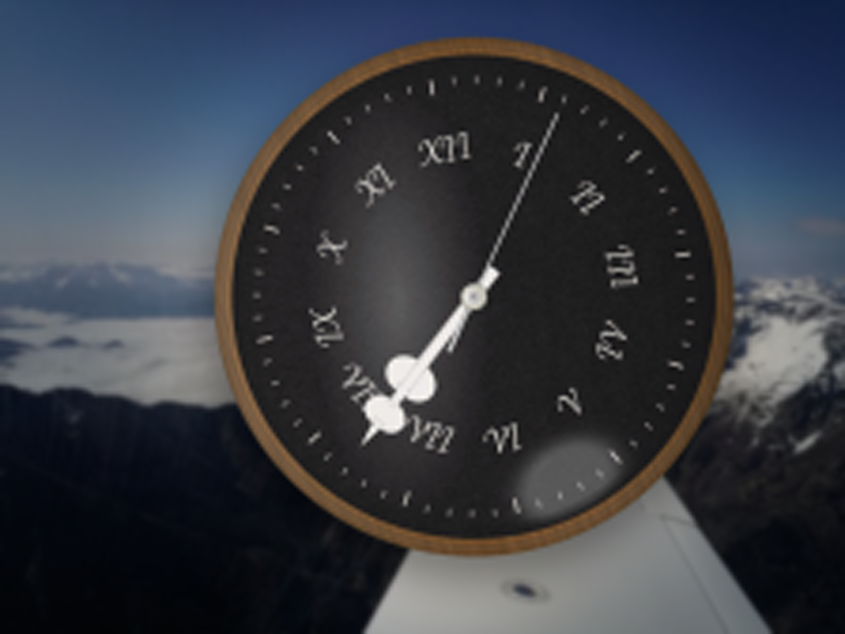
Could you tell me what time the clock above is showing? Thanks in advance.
7:38:06
